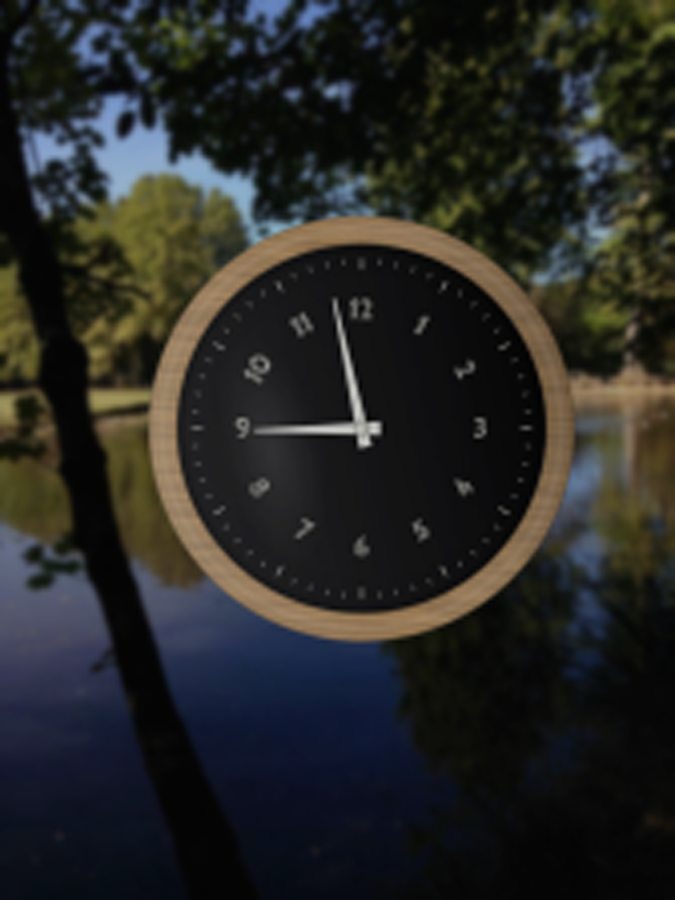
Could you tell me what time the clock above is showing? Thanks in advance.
8:58
